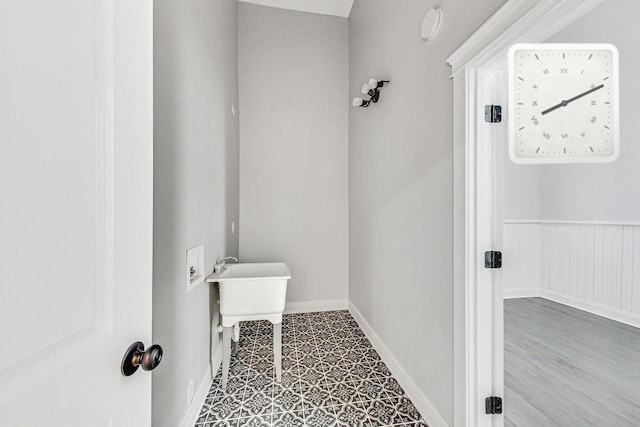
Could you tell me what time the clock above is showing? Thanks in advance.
8:11
